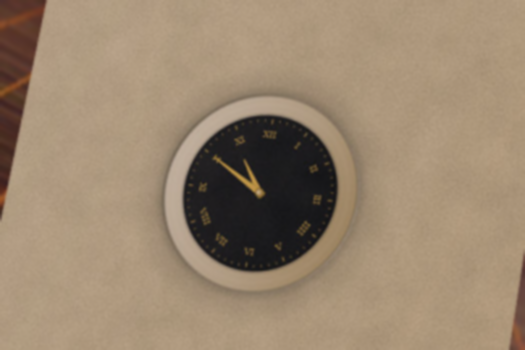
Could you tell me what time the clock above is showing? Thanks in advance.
10:50
